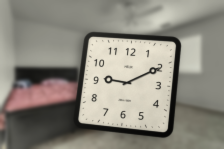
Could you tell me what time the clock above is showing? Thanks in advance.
9:10
